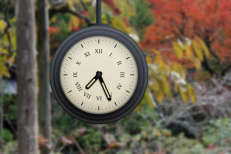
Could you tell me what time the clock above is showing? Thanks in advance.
7:26
